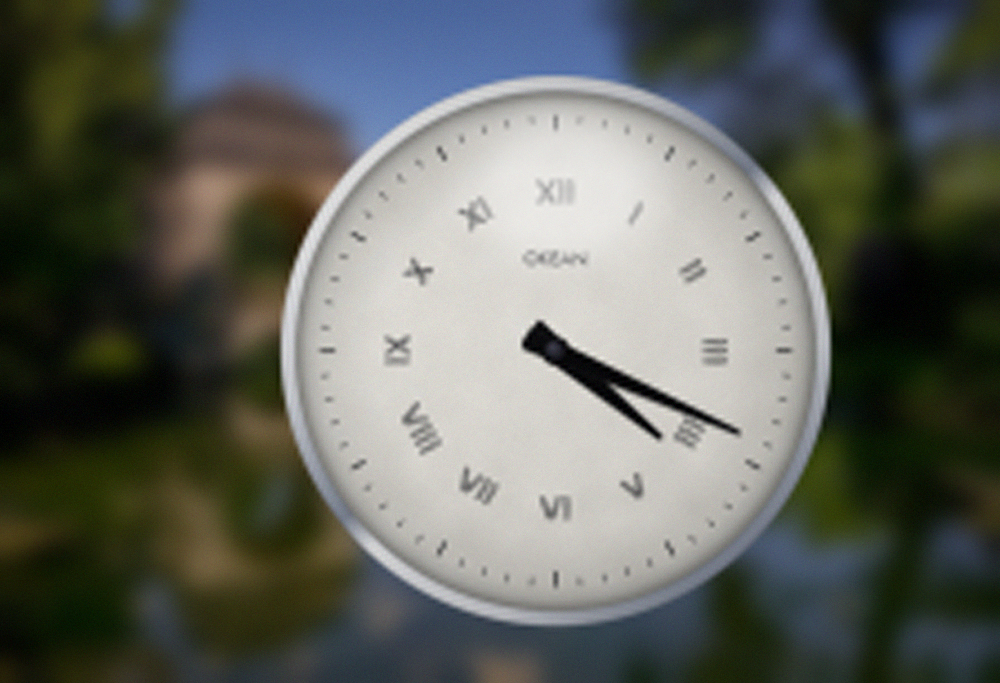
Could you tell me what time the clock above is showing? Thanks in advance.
4:19
